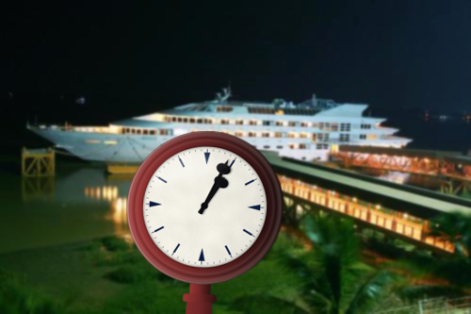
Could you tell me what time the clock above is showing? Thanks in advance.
1:04
